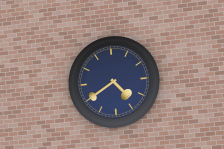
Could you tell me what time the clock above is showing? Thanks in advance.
4:40
